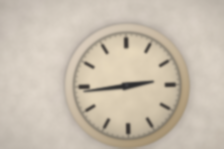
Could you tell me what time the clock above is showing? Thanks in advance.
2:44
